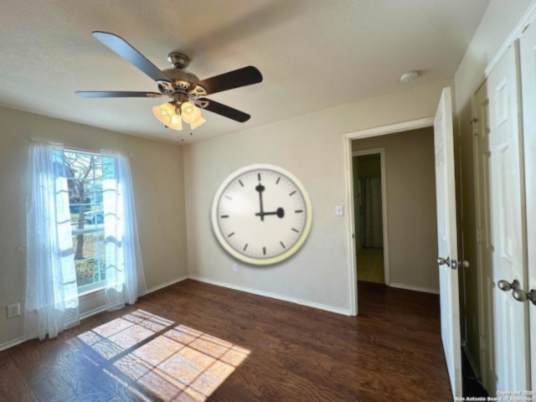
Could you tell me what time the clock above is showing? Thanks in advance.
3:00
